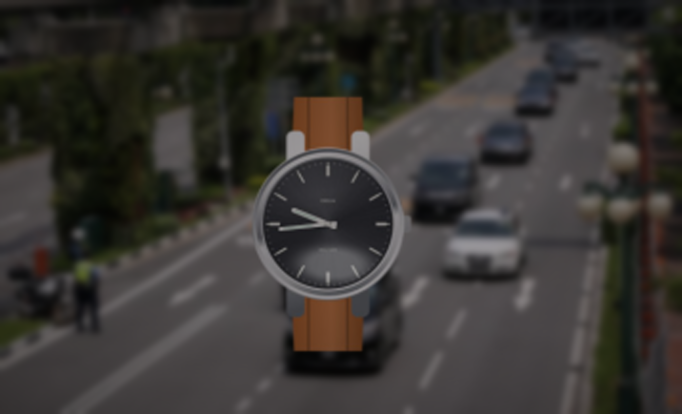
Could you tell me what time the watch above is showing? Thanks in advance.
9:44
